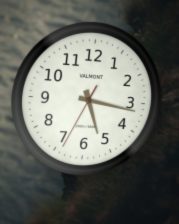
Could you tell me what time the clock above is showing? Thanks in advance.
5:16:34
